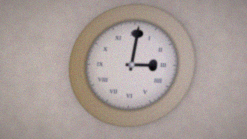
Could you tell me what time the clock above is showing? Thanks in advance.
3:01
